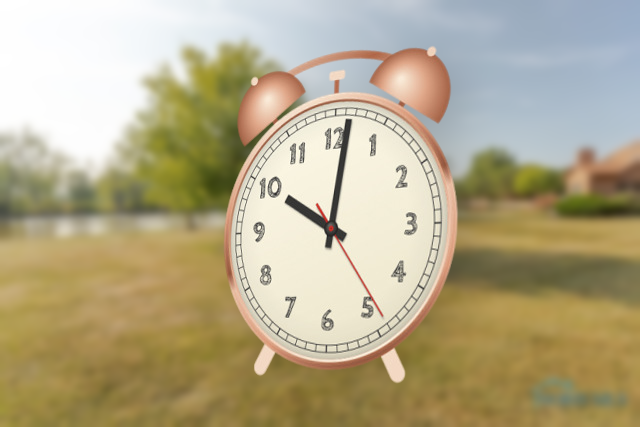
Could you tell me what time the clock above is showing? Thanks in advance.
10:01:24
